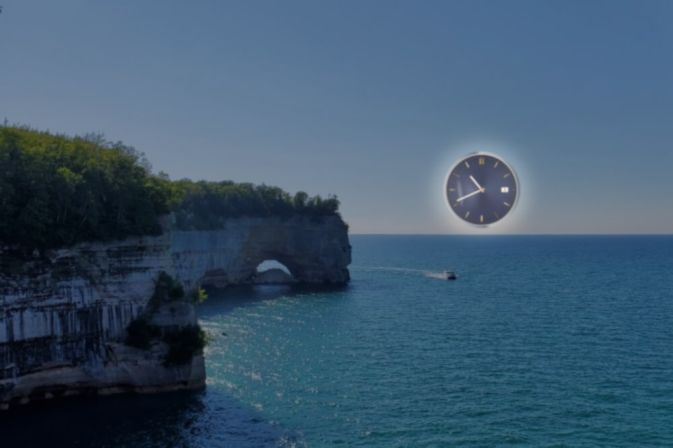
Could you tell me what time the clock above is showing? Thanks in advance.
10:41
